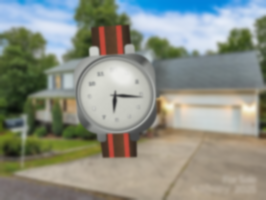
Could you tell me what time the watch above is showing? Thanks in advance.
6:16
